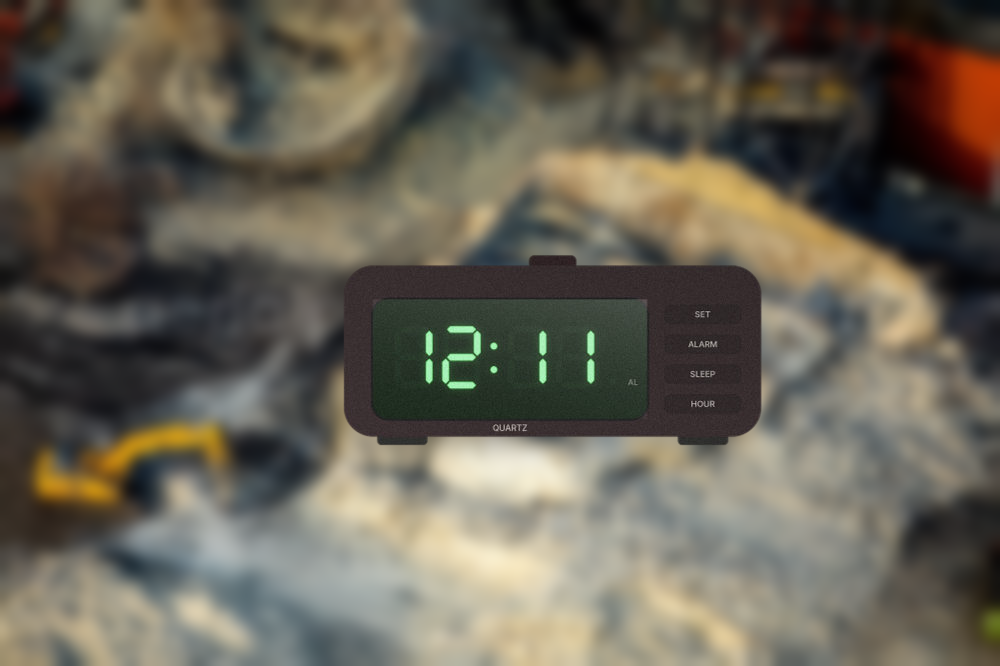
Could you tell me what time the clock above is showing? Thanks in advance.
12:11
